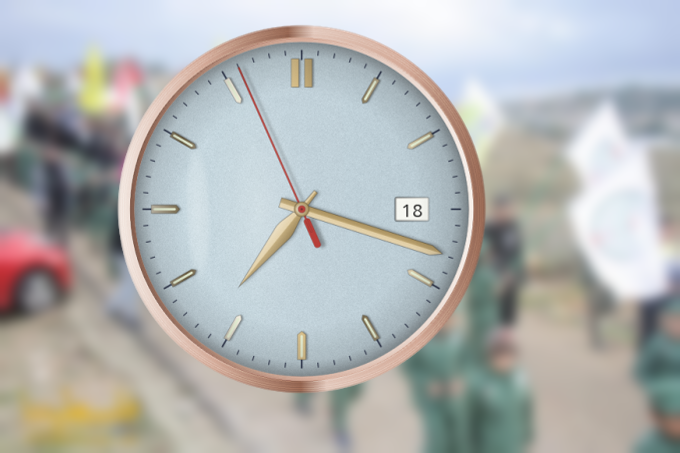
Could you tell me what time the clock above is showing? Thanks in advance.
7:17:56
